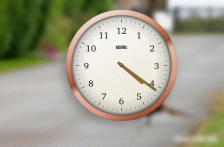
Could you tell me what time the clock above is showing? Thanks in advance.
4:21
